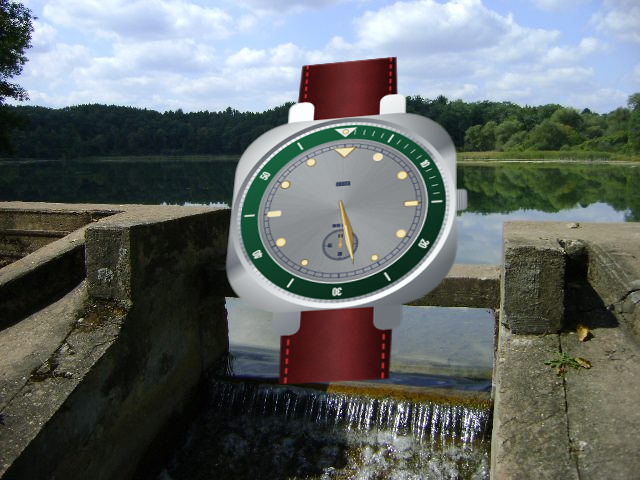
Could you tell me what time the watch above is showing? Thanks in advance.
5:28
